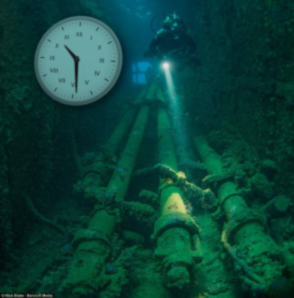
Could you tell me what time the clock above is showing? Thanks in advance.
10:29
